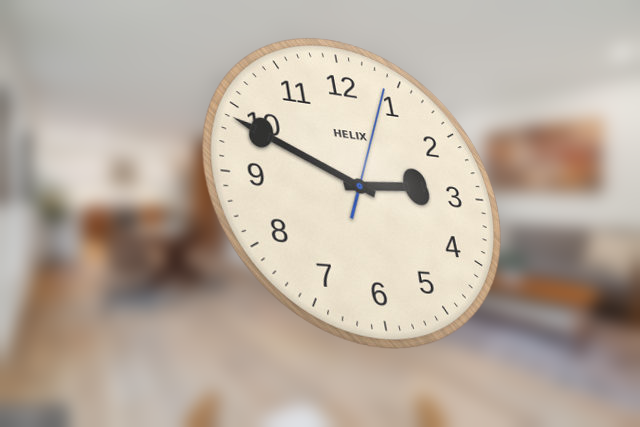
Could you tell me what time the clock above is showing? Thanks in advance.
2:49:04
